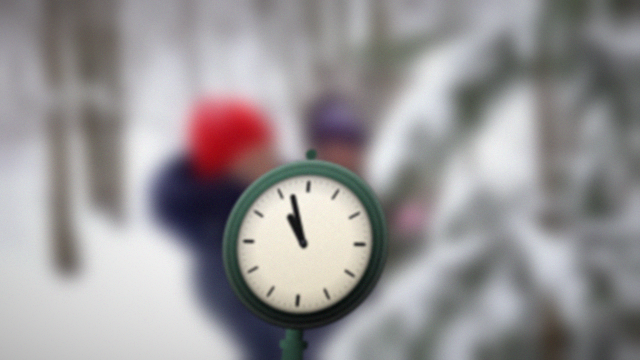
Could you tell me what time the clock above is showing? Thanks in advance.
10:57
